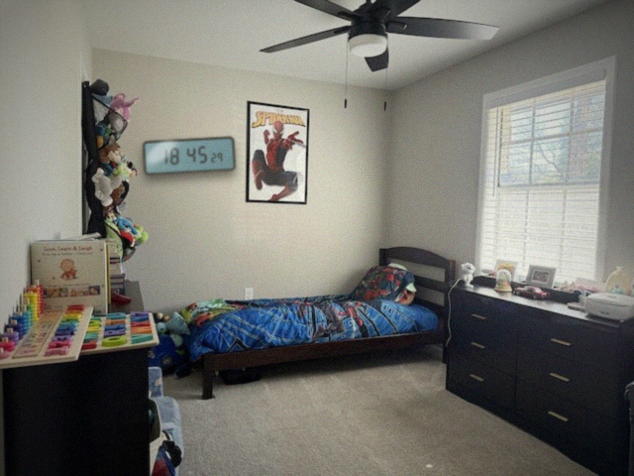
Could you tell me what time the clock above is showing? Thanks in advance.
18:45
